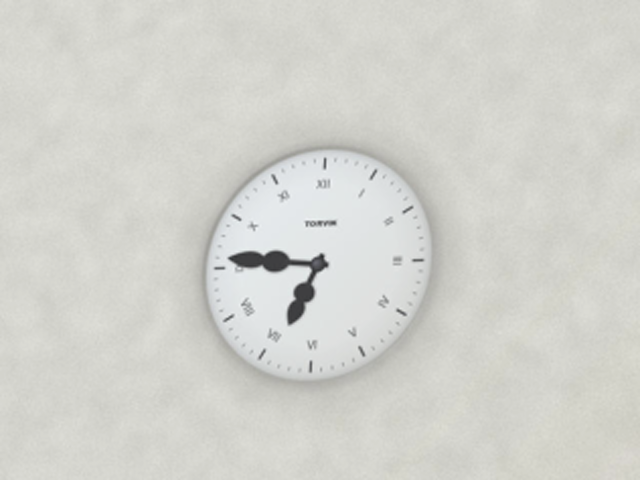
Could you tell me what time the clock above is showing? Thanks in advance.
6:46
